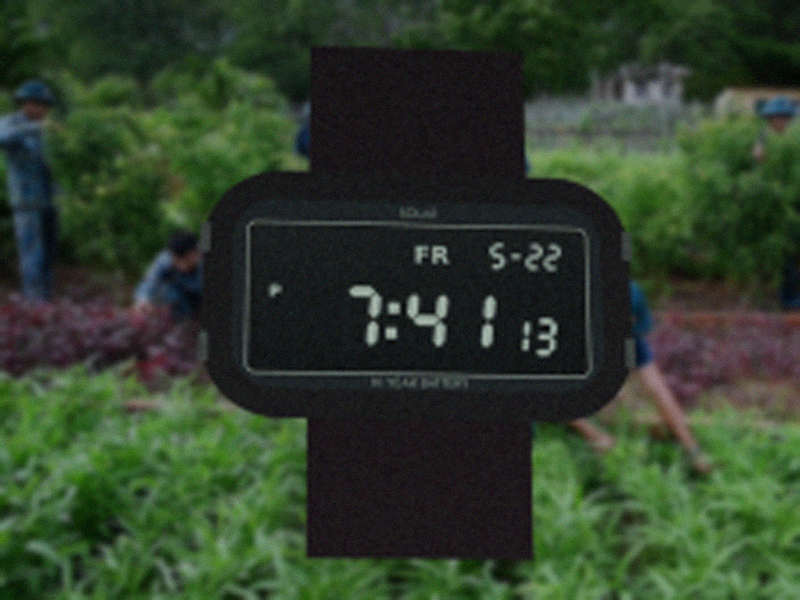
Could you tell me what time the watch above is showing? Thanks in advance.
7:41:13
